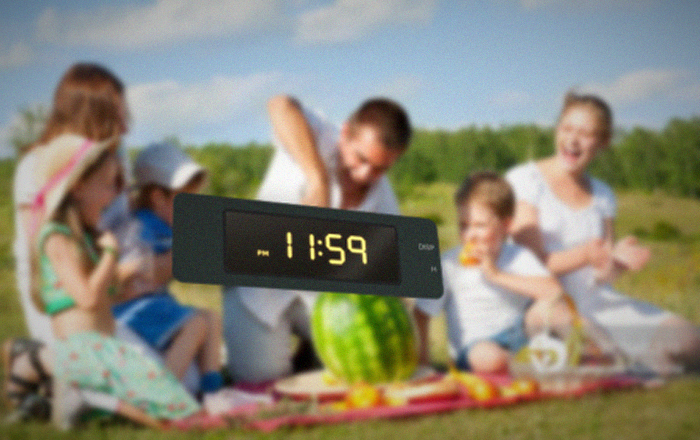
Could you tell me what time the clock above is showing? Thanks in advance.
11:59
